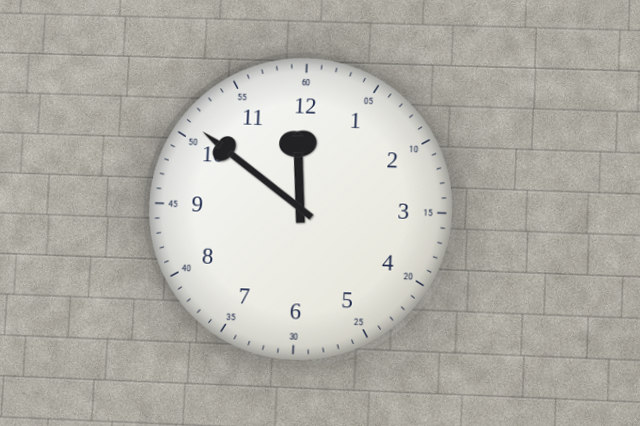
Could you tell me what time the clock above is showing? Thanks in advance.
11:51
